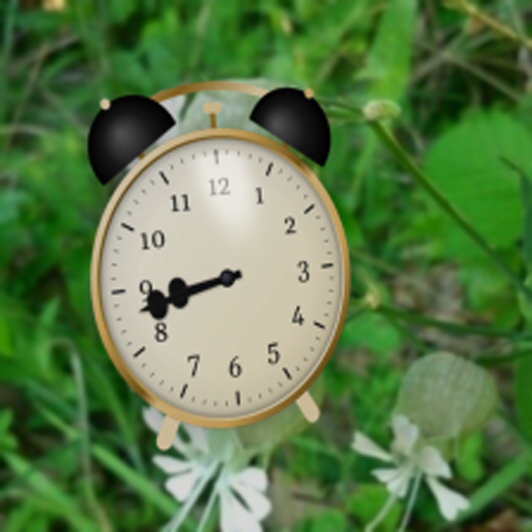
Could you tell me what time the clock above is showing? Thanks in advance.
8:43
